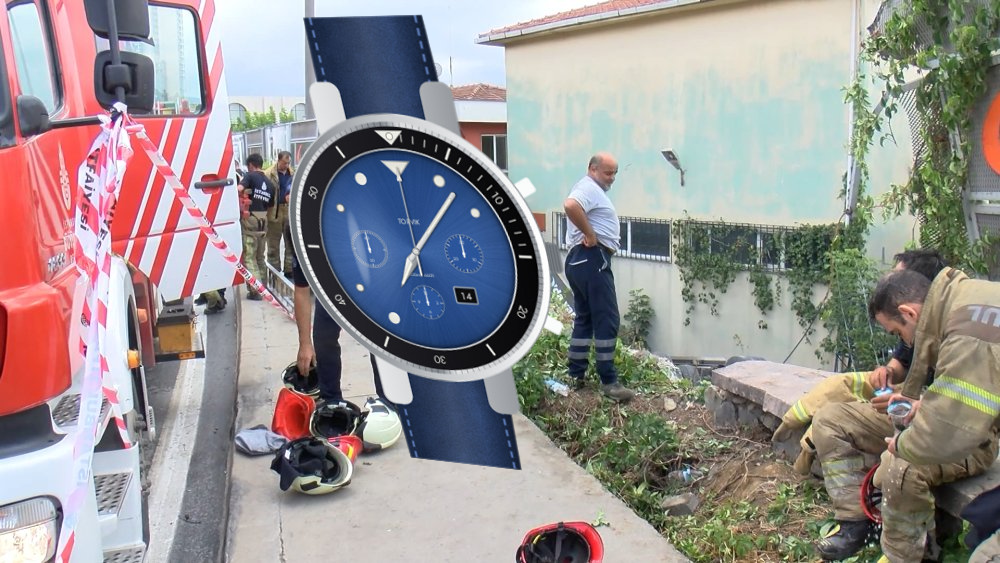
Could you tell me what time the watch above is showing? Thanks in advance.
7:07
